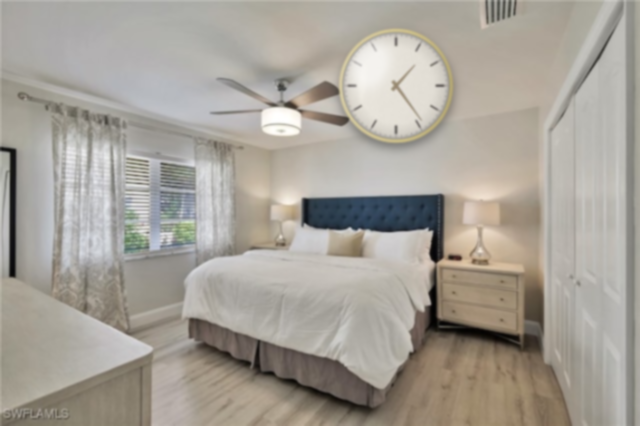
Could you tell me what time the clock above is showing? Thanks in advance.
1:24
